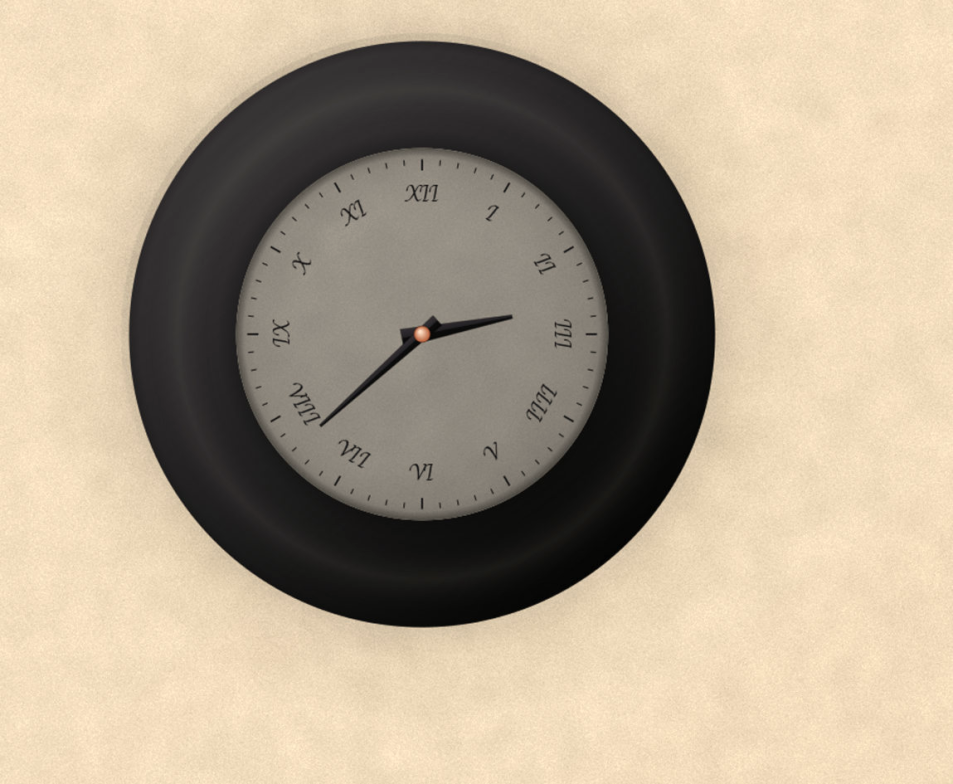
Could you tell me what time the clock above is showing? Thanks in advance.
2:38
